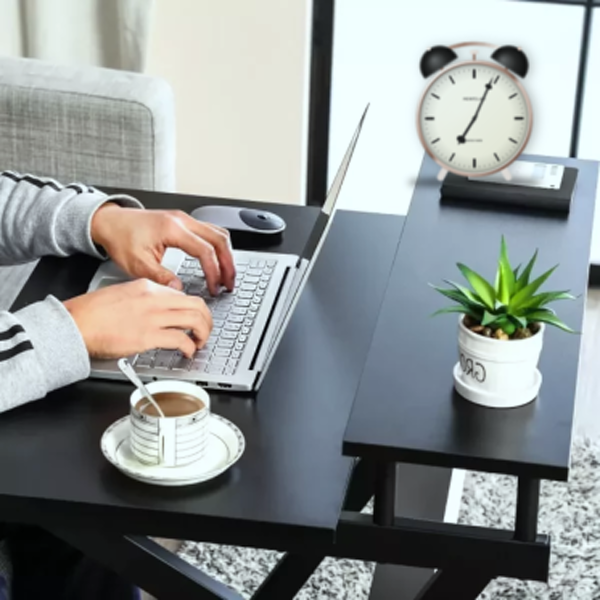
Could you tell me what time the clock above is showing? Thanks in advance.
7:04
